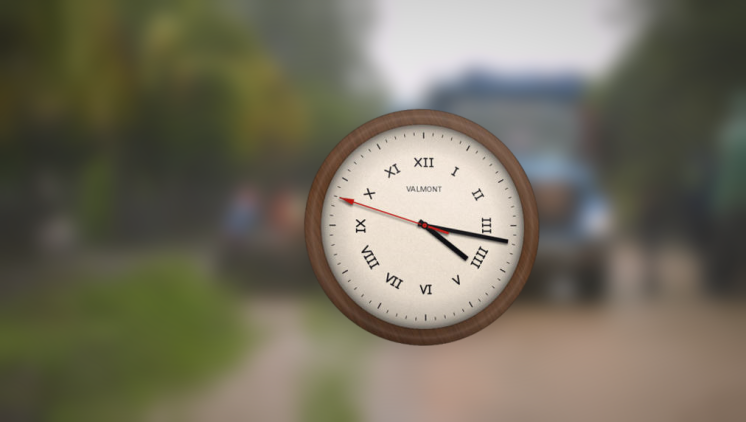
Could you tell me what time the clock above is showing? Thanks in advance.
4:16:48
